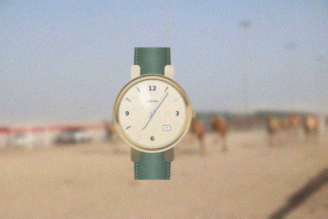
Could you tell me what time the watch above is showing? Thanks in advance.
7:06
